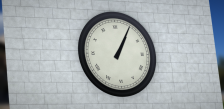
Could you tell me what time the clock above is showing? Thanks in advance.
1:05
